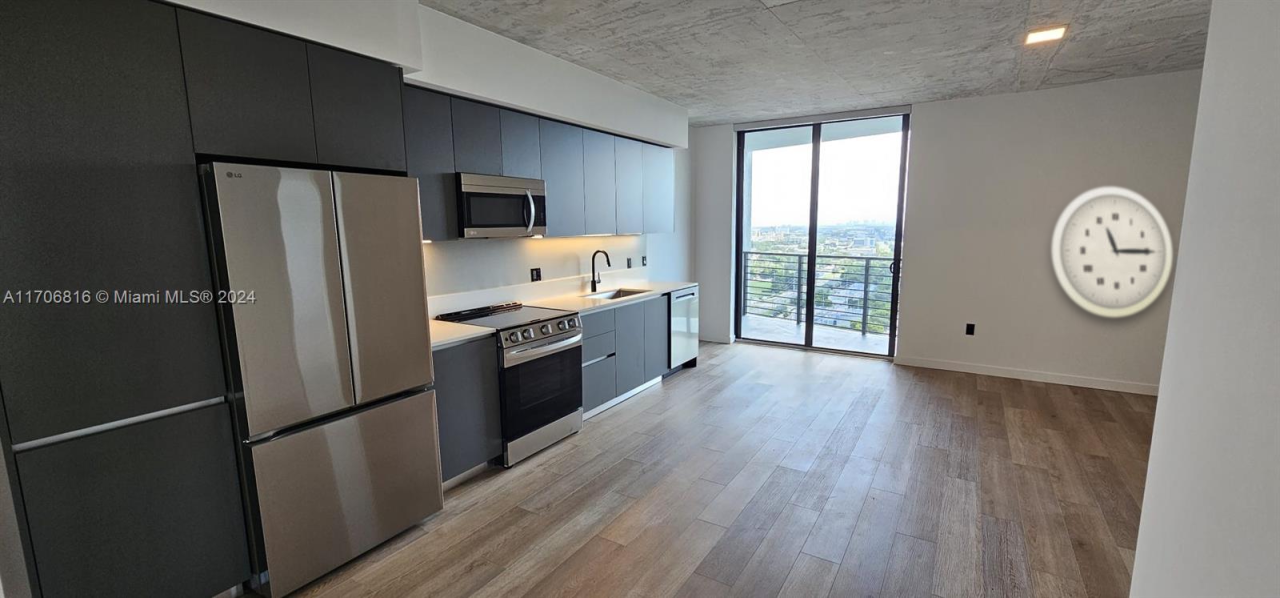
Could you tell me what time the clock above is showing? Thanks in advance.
11:15
